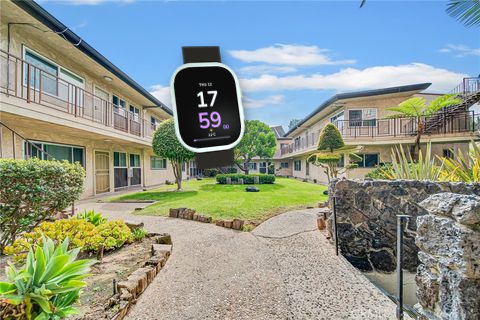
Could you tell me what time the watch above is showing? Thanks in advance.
17:59
